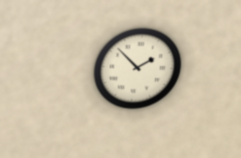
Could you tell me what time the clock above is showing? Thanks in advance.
1:52
